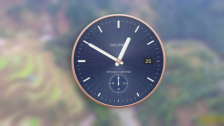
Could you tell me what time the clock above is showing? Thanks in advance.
12:50
